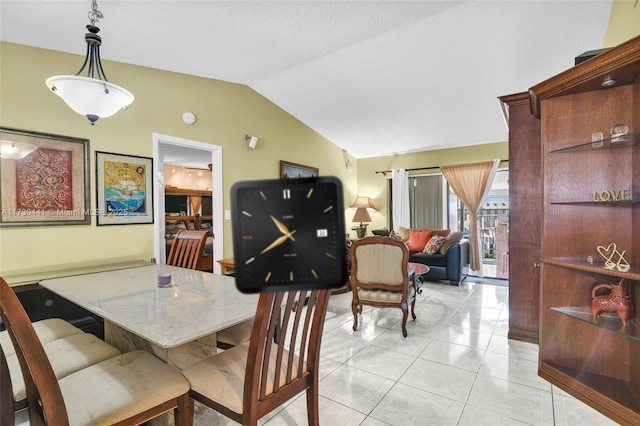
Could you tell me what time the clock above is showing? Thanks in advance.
10:40
